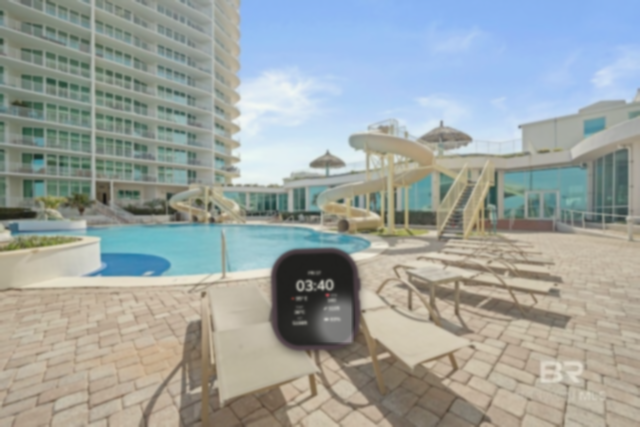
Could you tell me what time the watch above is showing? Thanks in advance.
3:40
